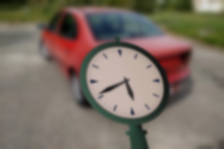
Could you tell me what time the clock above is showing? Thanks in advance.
5:41
